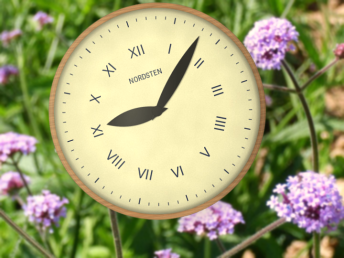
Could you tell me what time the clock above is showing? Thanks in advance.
9:08
